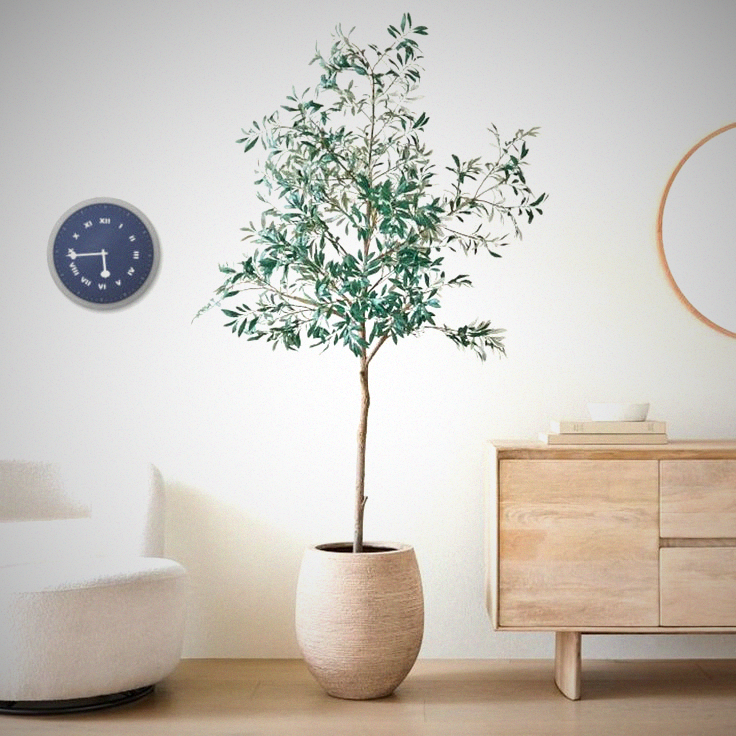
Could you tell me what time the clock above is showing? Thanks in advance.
5:44
